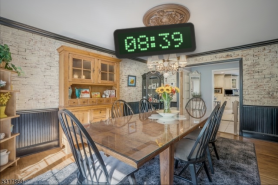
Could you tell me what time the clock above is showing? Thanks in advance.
8:39
